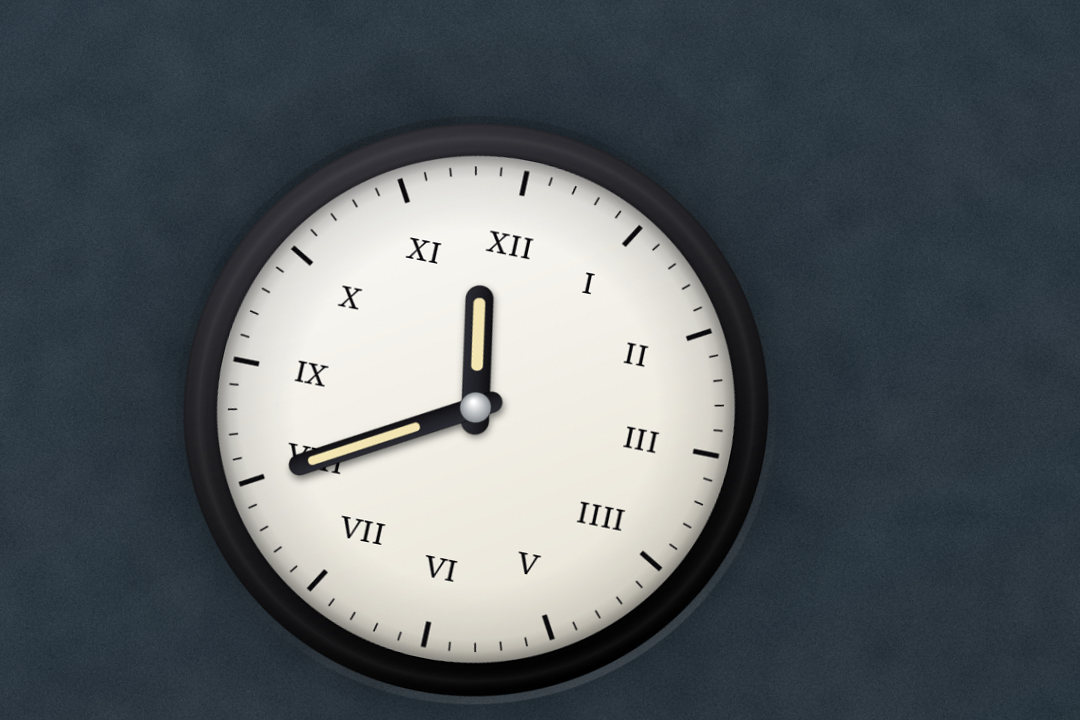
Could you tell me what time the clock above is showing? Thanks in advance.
11:40
